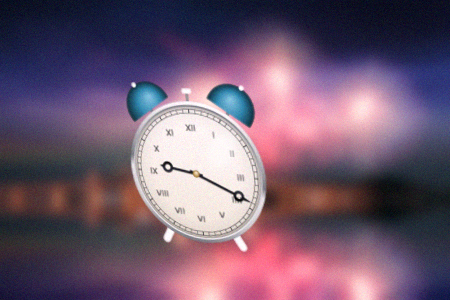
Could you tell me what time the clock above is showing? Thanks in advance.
9:19
